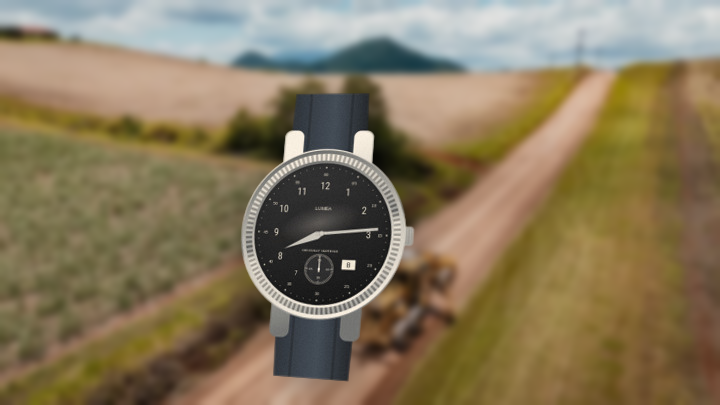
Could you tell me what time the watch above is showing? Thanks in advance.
8:14
